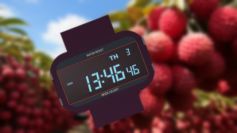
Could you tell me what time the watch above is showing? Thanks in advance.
13:46:46
